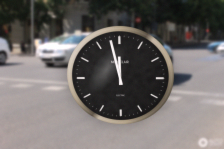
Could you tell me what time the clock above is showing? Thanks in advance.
11:58
